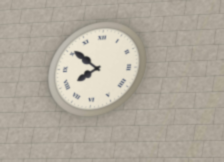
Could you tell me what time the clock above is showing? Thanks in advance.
7:51
